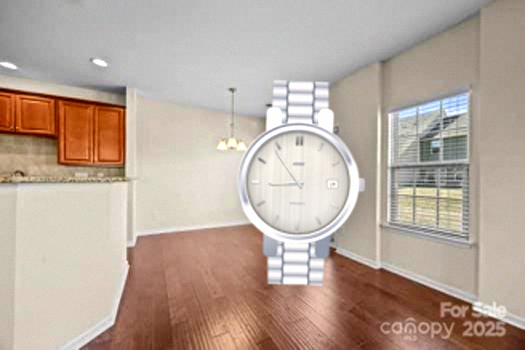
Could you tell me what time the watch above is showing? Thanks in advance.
8:54
